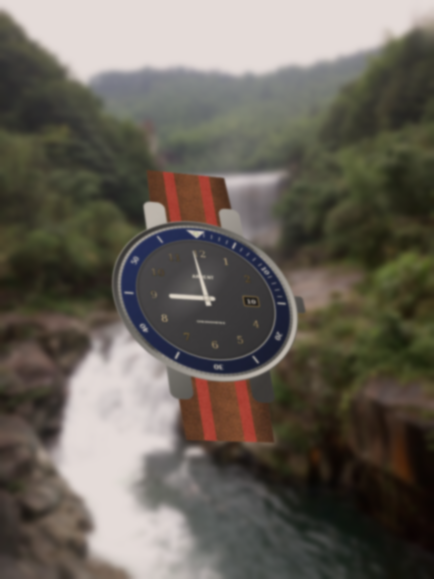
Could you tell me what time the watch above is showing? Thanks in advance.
8:59
